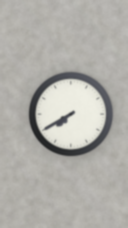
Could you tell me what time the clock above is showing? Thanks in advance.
7:40
